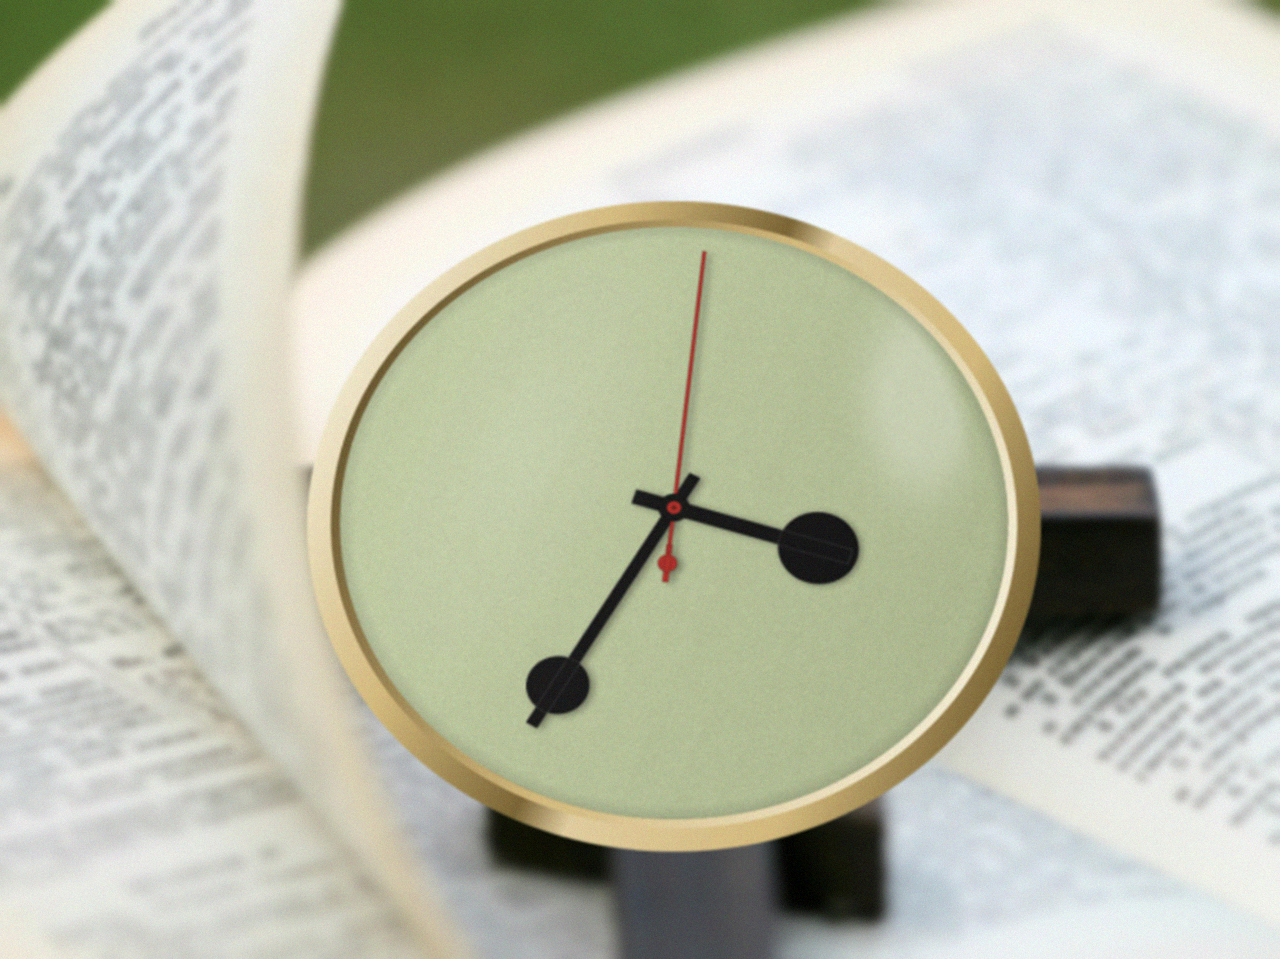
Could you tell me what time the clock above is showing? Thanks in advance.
3:35:01
